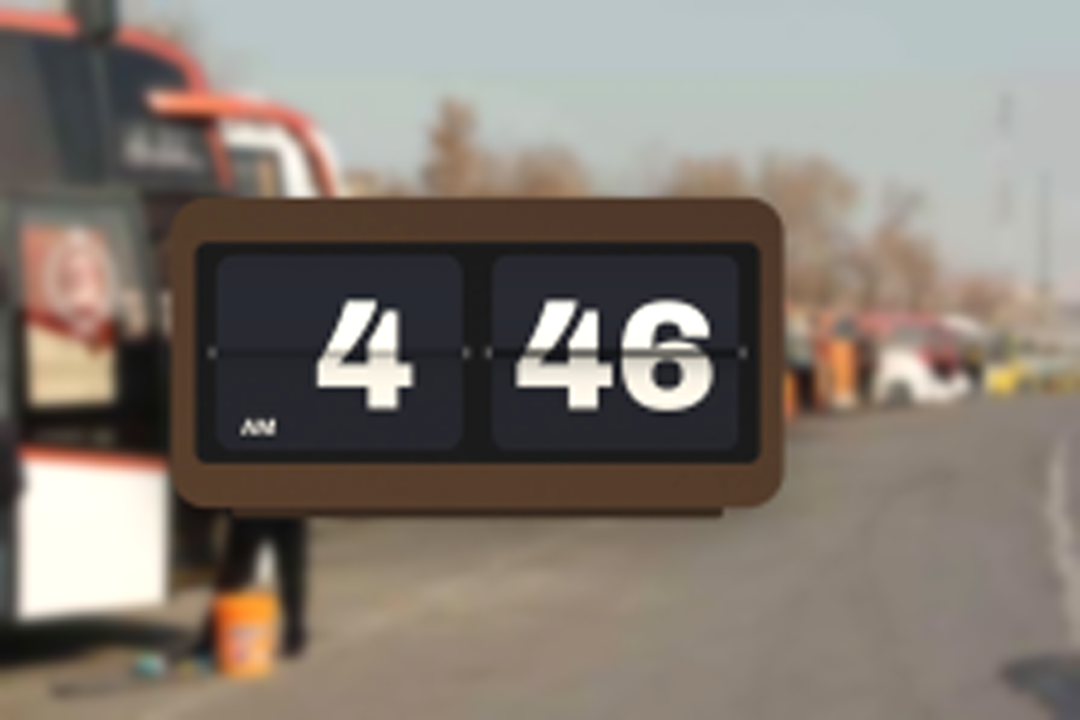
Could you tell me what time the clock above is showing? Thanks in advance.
4:46
